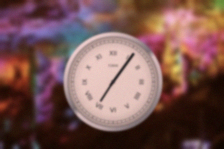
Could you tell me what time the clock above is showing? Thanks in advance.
7:06
